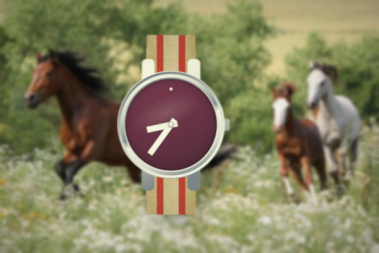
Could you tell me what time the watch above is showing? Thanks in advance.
8:36
